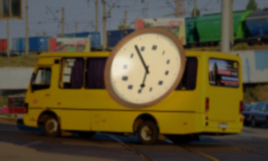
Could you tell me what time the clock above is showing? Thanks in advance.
5:53
